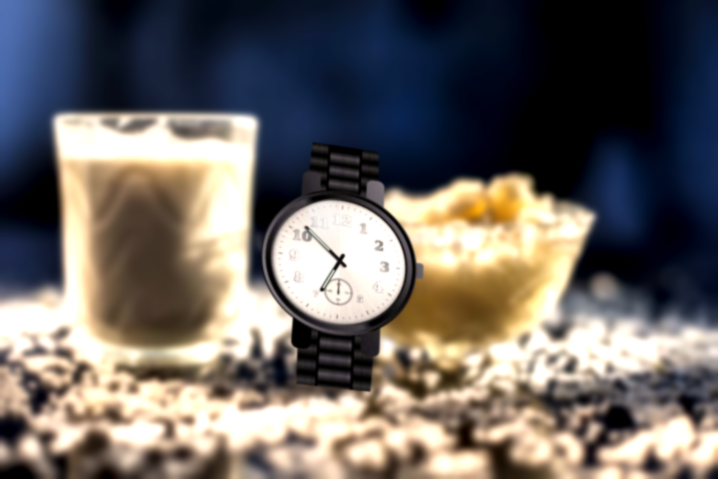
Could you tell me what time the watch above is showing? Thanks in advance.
6:52
